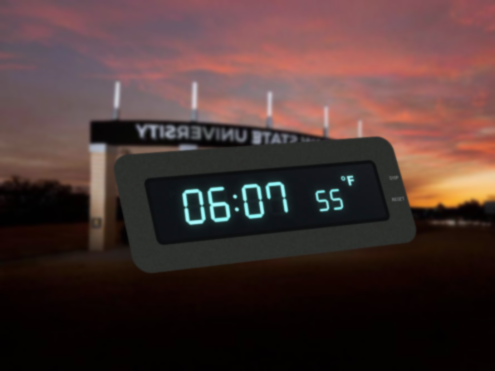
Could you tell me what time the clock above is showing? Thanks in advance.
6:07
